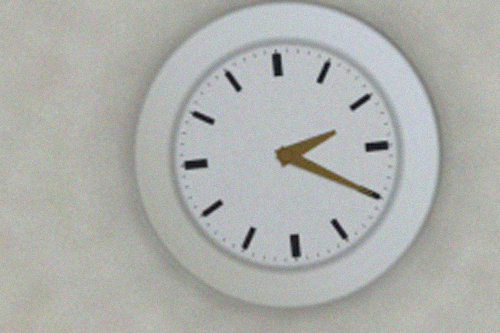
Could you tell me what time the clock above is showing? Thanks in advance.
2:20
